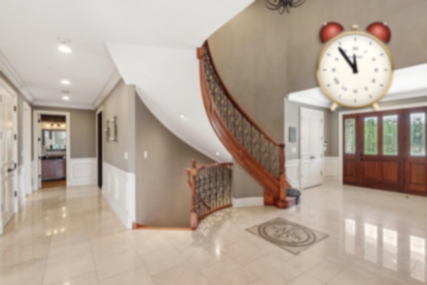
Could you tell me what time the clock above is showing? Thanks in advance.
11:54
